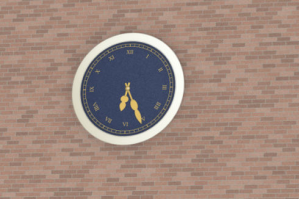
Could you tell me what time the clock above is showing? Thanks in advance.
6:26
